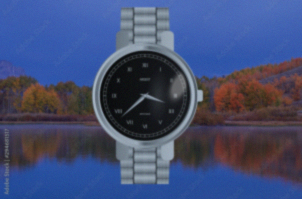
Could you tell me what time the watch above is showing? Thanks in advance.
3:38
